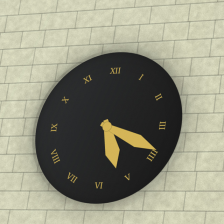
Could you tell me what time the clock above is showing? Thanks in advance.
5:19
